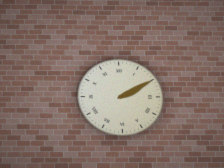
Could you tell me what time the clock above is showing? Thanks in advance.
2:10
